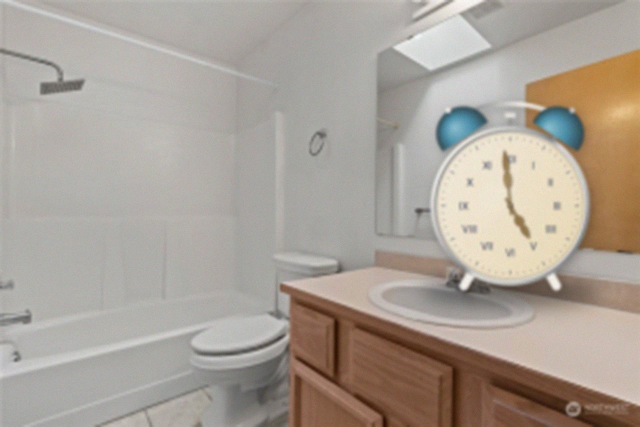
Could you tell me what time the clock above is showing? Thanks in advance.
4:59
